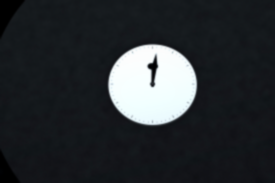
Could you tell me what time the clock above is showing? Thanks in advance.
12:01
